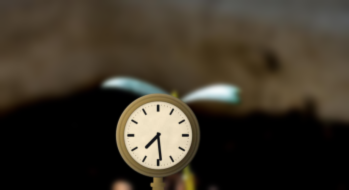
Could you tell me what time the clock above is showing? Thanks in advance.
7:29
